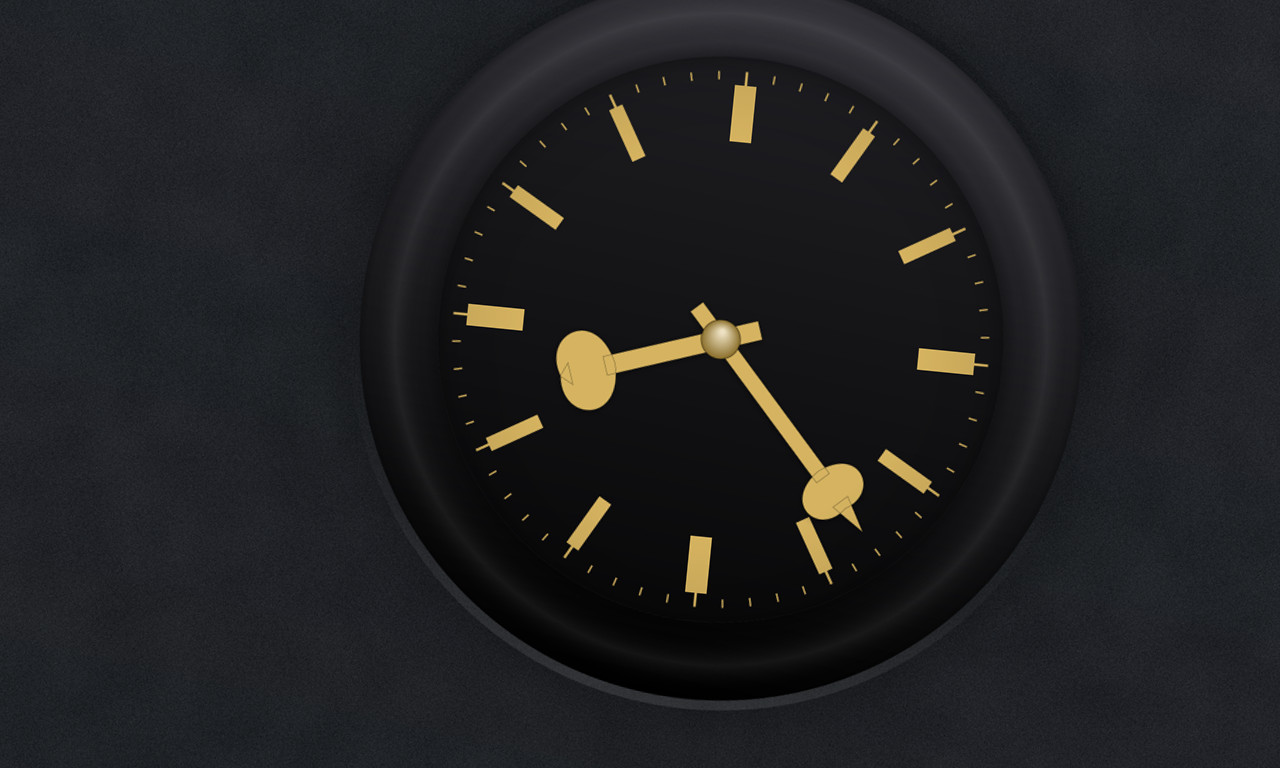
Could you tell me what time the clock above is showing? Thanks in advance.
8:23
